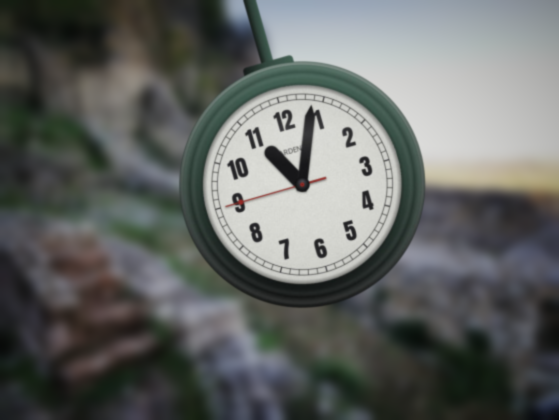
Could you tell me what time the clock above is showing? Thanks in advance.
11:03:45
